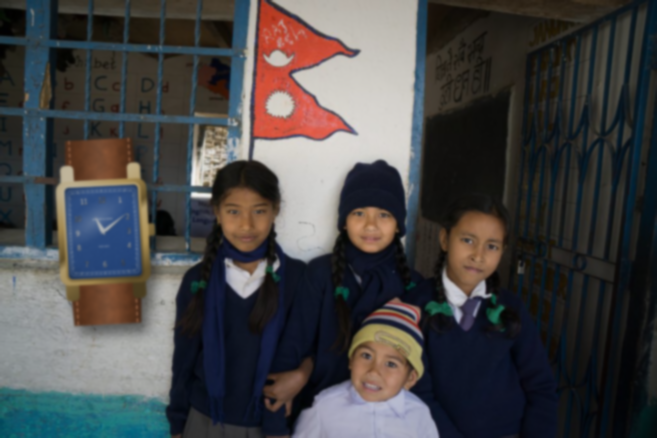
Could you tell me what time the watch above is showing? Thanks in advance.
11:09
